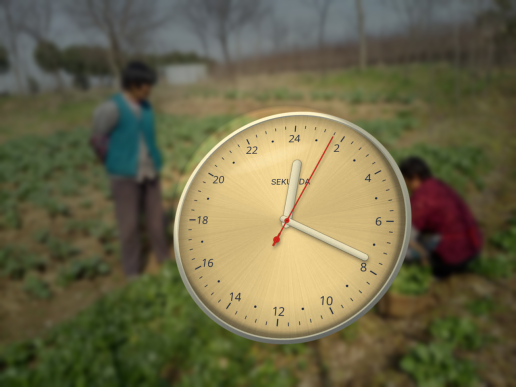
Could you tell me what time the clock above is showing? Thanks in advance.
0:19:04
